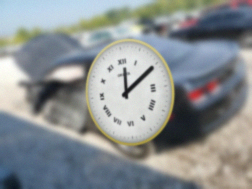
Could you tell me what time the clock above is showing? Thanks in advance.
12:10
